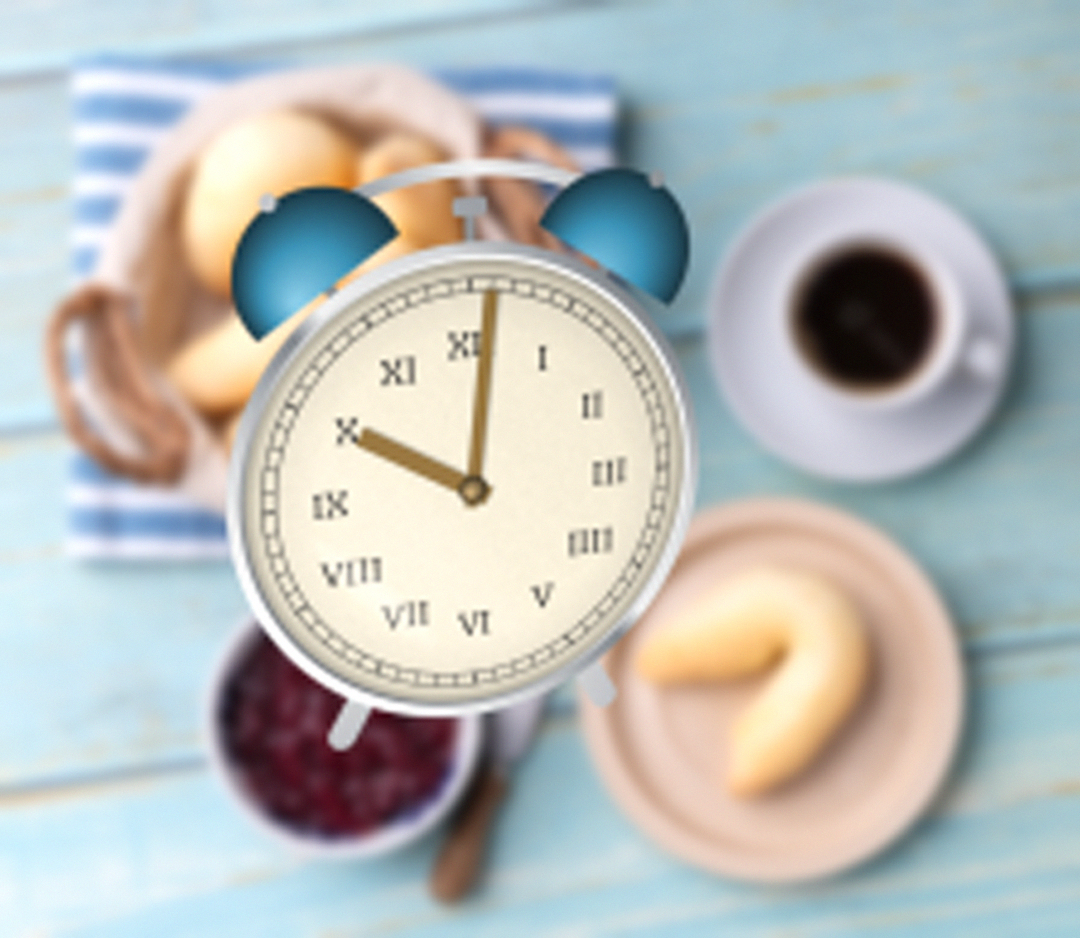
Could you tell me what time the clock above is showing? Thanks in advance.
10:01
